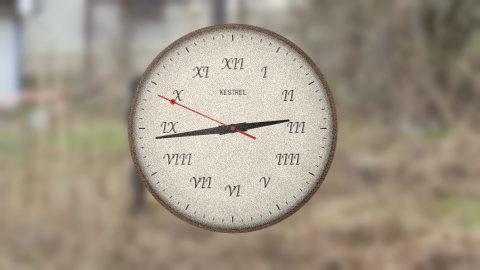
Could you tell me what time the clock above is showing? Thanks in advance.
2:43:49
